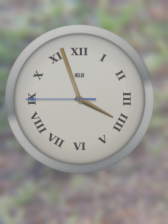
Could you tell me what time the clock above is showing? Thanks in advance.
3:56:45
